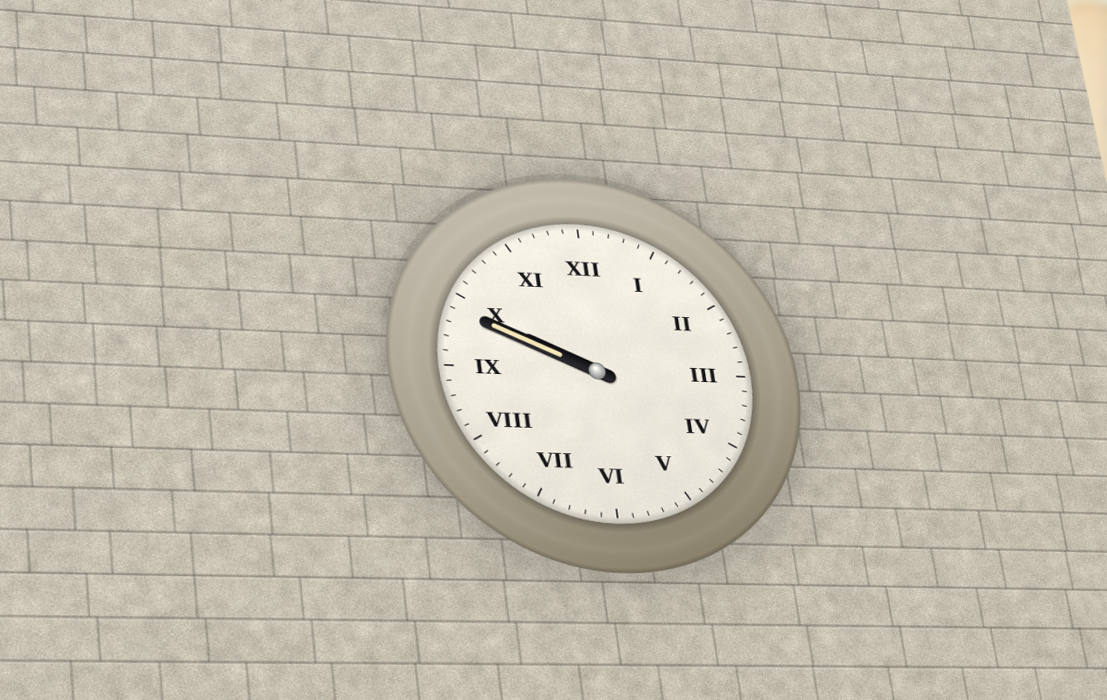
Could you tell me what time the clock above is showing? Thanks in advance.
9:49
